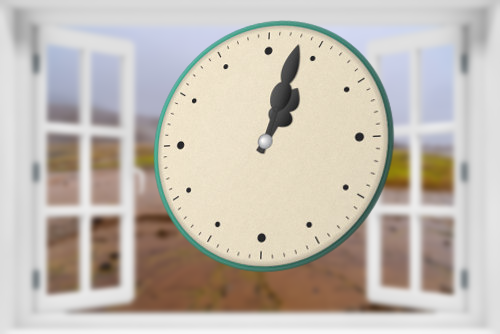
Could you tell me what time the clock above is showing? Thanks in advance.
1:03
